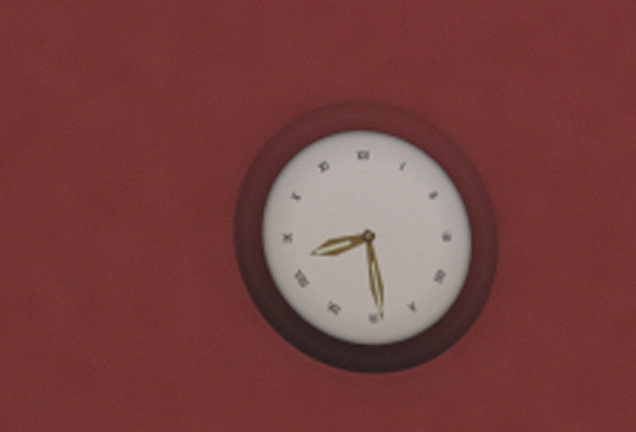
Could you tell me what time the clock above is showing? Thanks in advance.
8:29
